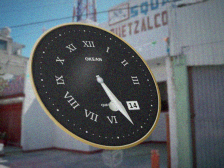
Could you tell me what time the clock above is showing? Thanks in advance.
5:26
